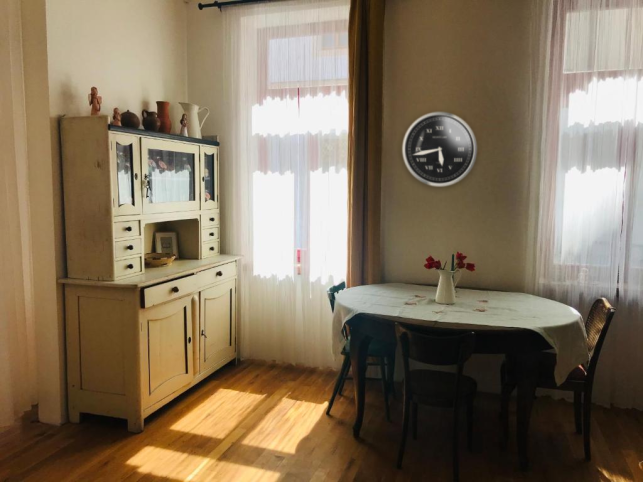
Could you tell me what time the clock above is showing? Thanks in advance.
5:43
